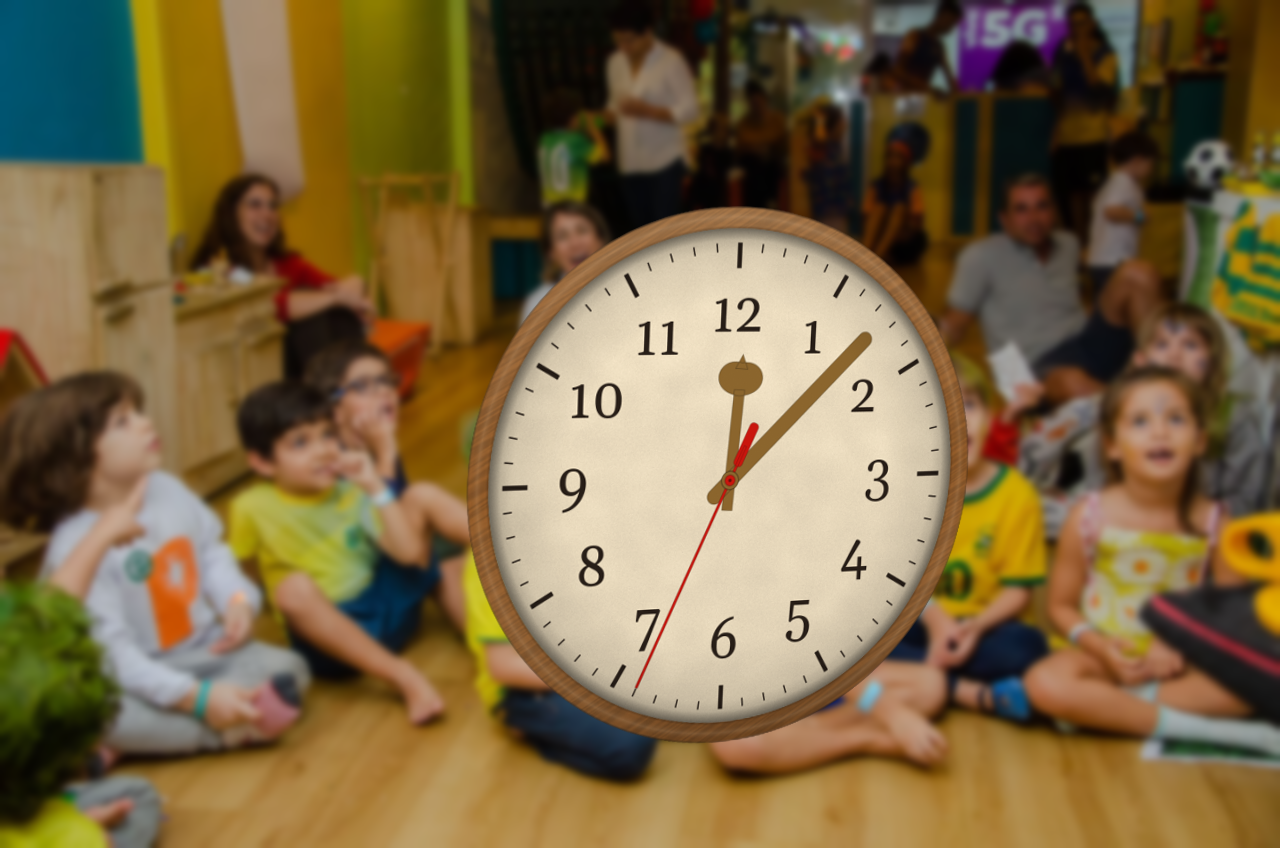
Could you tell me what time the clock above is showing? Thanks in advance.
12:07:34
